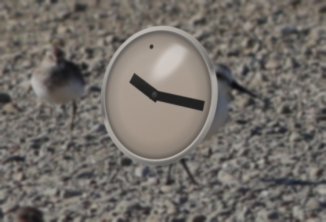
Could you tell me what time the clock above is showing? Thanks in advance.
10:18
